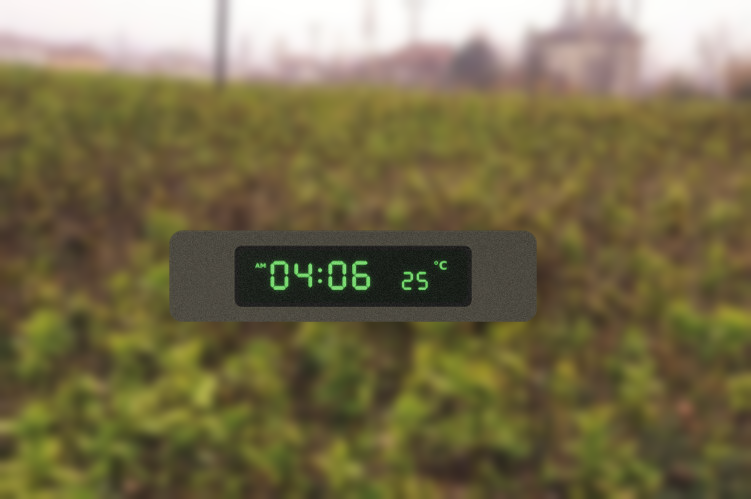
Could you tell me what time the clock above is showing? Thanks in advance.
4:06
